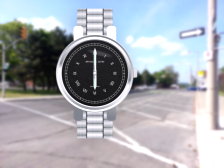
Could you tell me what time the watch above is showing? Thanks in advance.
6:00
